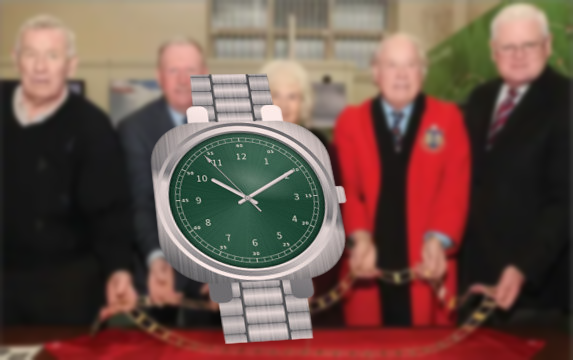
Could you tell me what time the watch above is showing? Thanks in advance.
10:09:54
